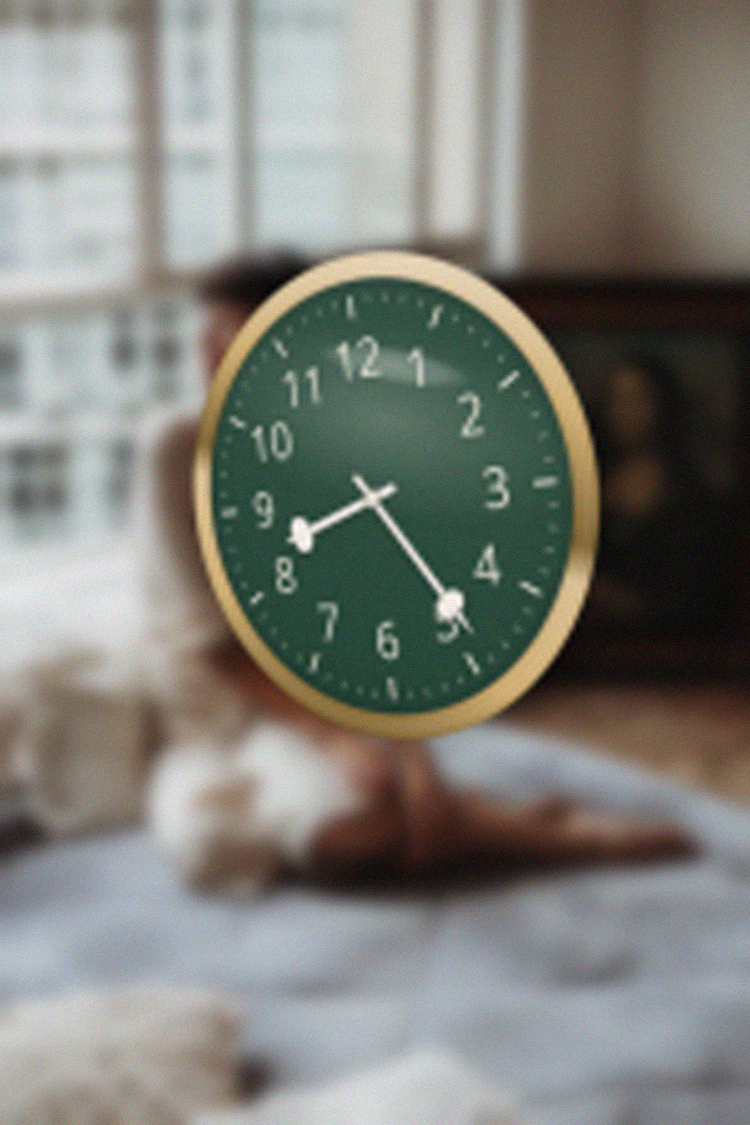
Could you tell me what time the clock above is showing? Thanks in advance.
8:24
